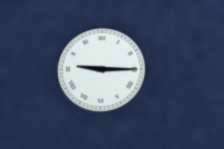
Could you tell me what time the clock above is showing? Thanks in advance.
9:15
